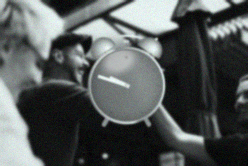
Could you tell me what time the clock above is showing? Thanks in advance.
9:48
